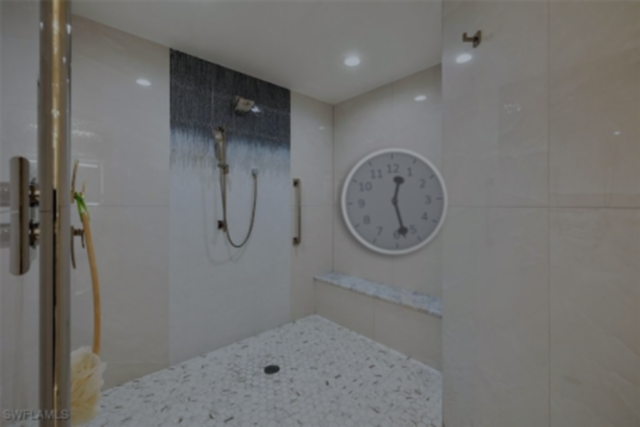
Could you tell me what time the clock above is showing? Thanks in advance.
12:28
